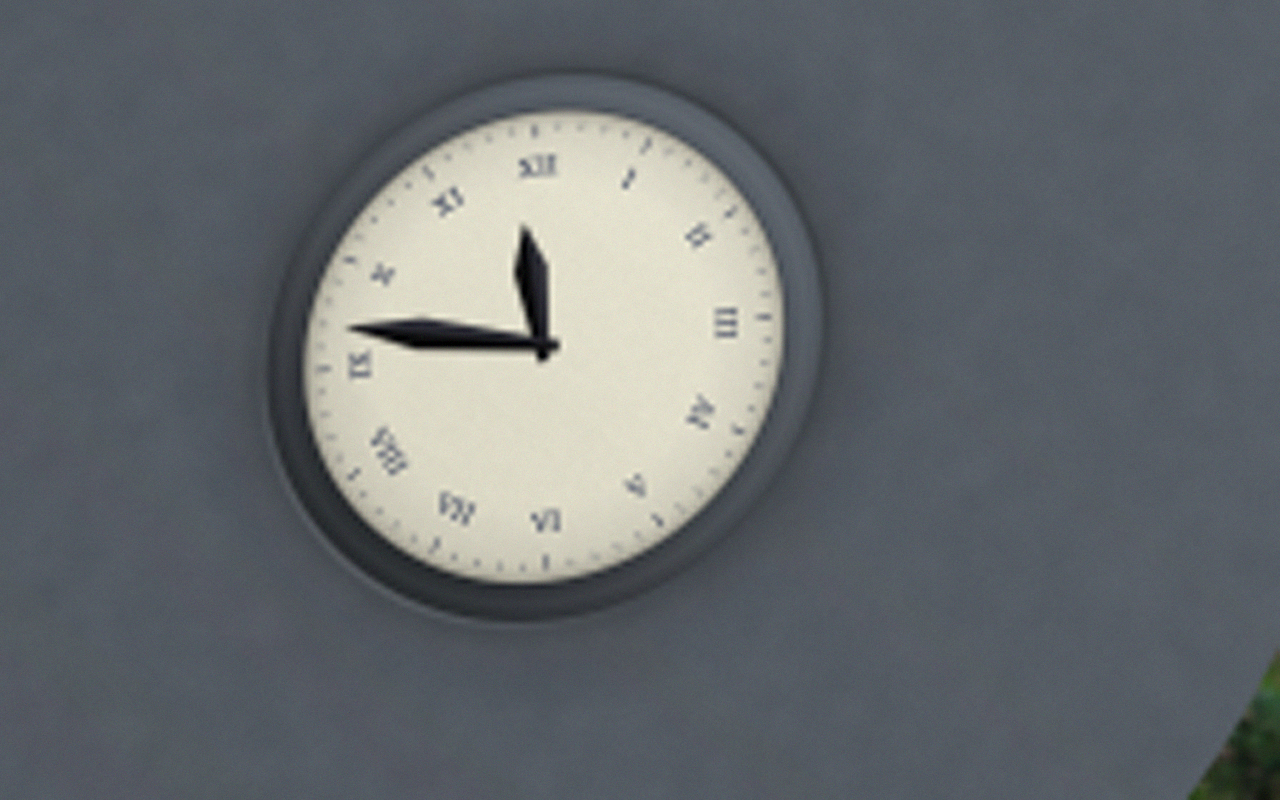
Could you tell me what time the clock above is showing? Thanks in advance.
11:47
